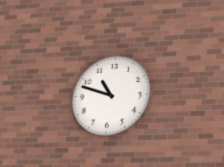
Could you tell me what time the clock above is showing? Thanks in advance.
10:48
